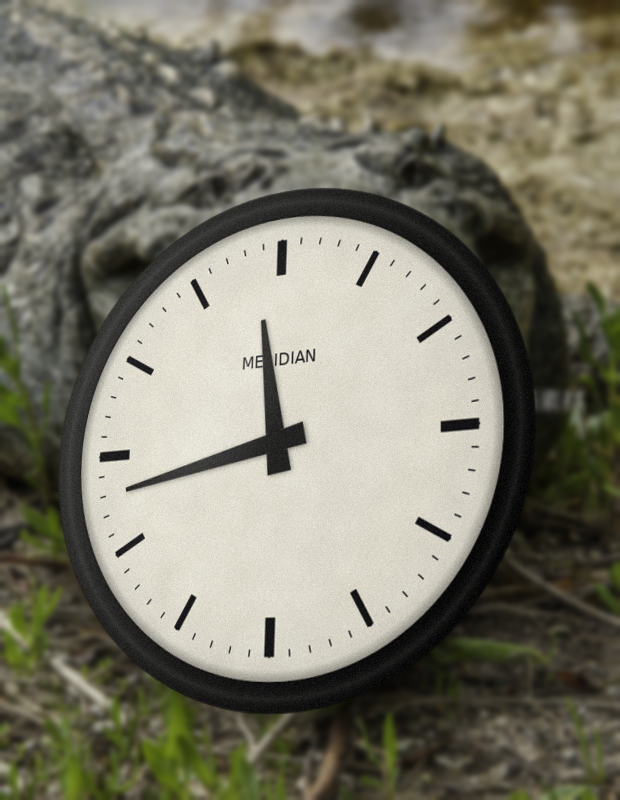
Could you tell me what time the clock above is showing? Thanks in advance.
11:43
